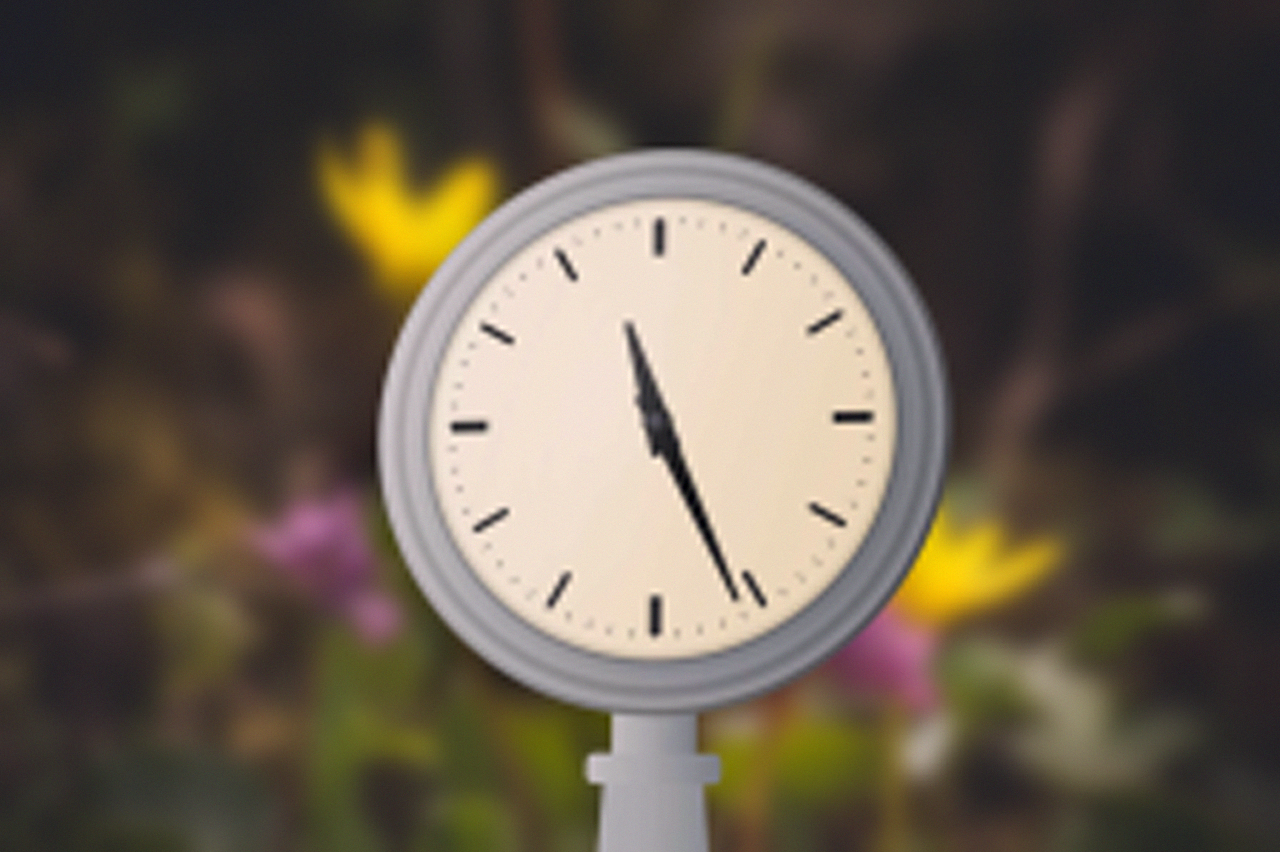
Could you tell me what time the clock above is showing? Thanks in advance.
11:26
